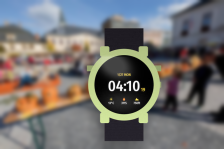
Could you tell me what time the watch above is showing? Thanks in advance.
4:10
